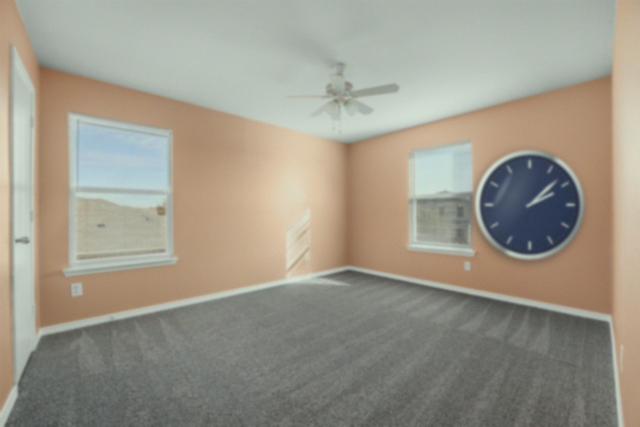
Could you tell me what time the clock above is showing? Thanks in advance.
2:08
